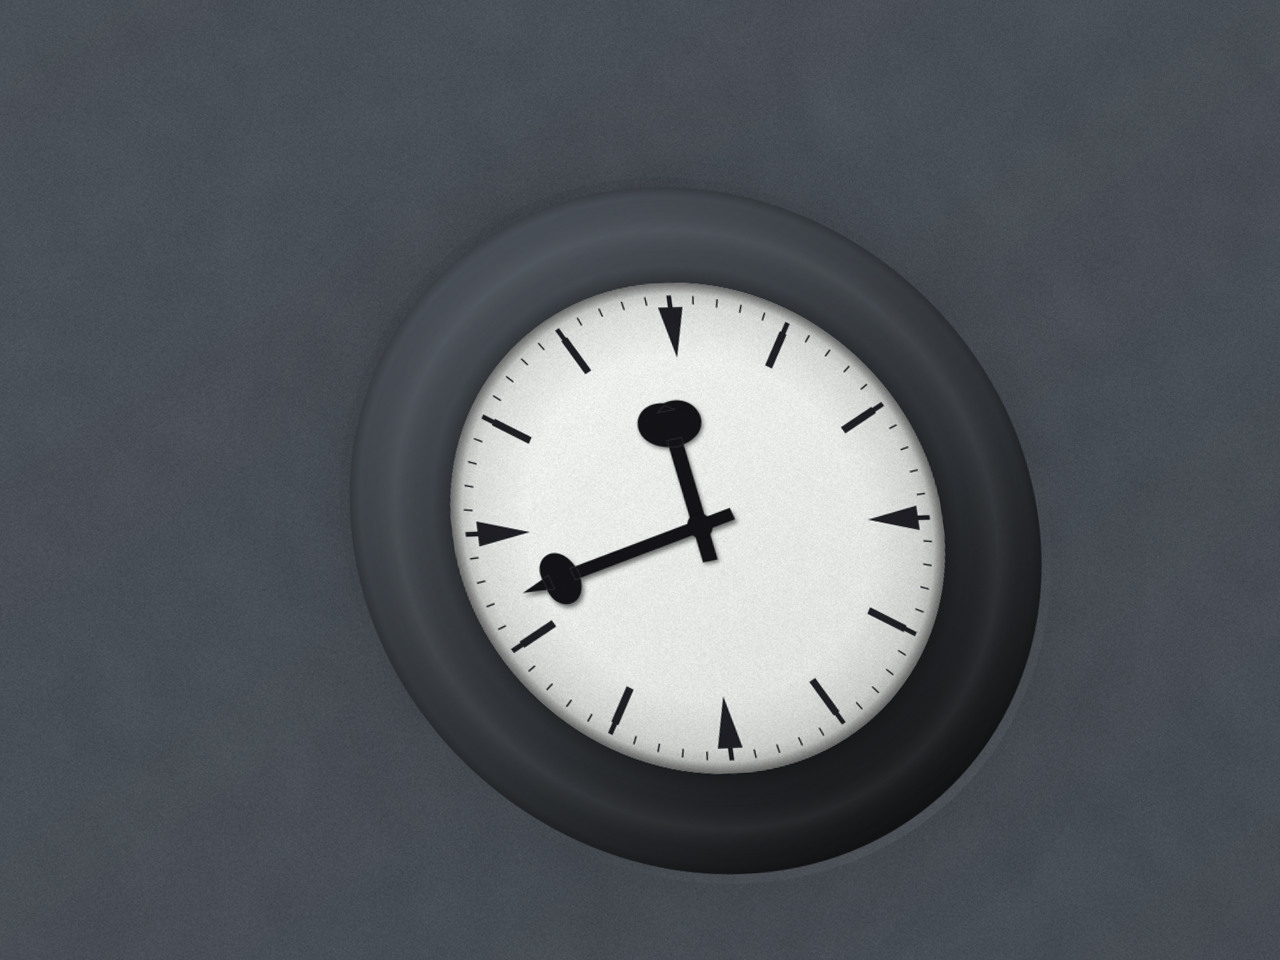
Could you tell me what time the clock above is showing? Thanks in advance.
11:42
